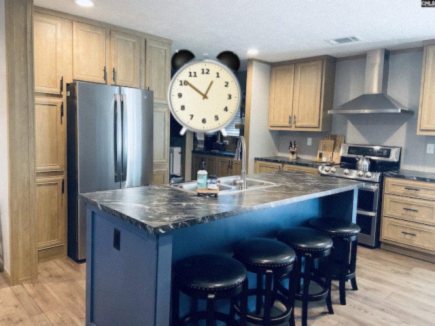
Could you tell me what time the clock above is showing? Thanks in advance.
12:51
